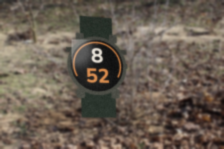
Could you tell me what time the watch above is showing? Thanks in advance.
8:52
